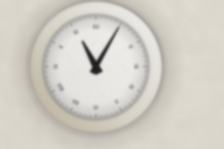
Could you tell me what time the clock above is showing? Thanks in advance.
11:05
